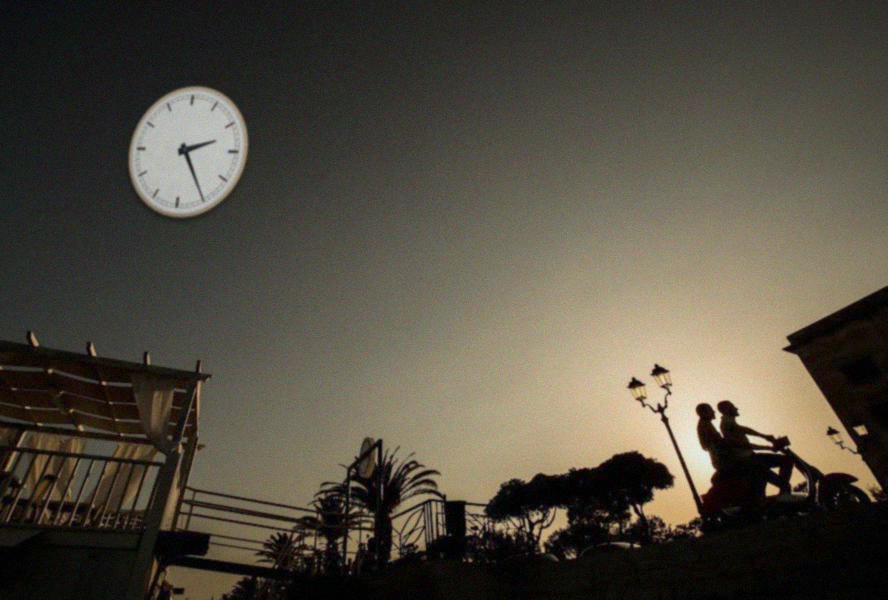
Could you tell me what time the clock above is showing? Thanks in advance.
2:25
